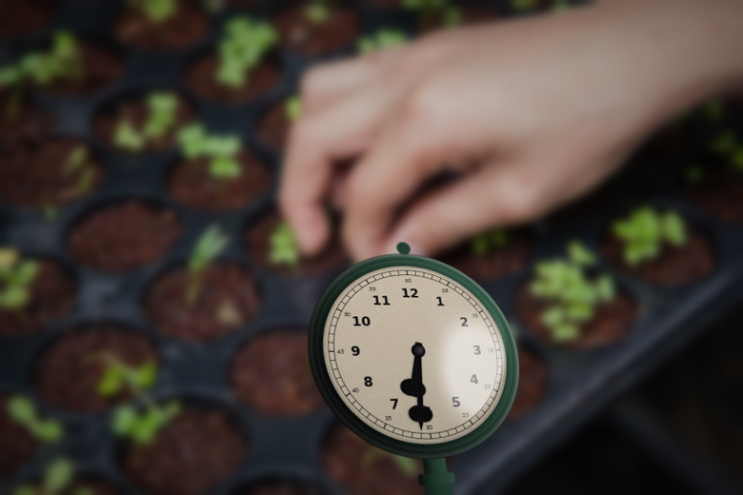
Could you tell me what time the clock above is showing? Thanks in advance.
6:31
